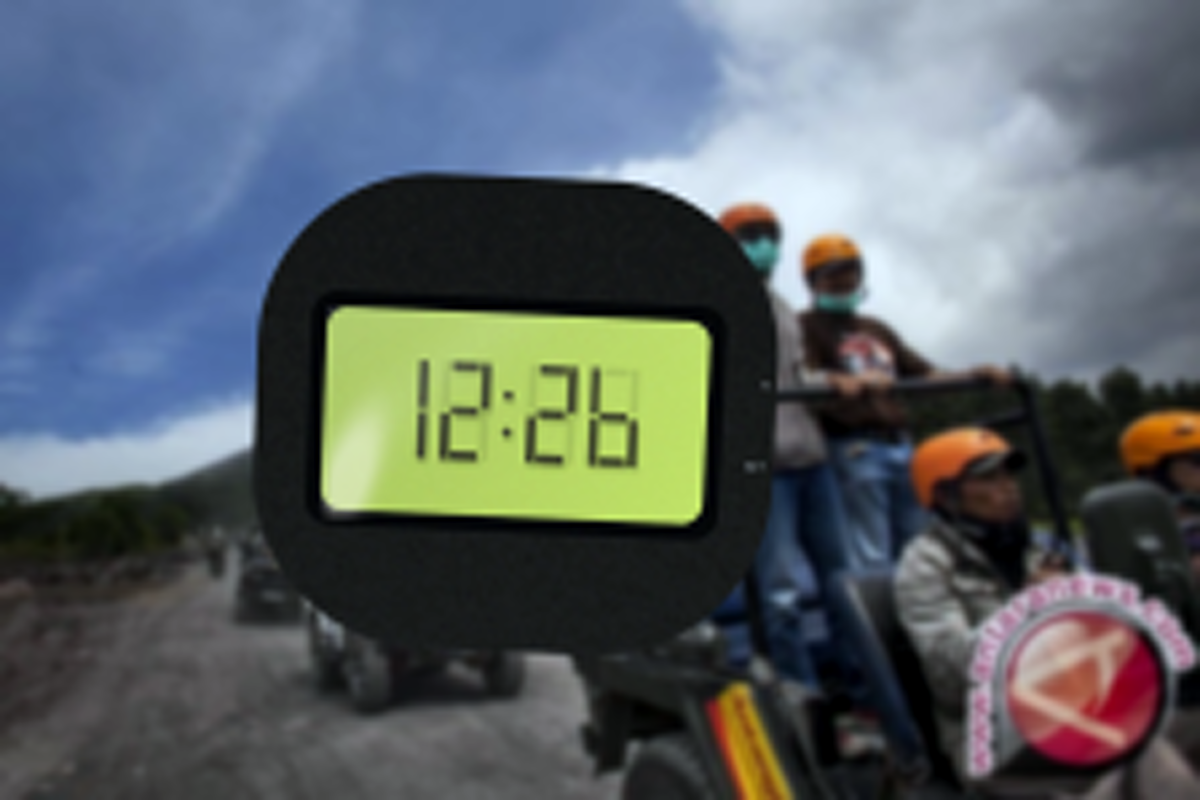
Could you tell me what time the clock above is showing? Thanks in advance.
12:26
